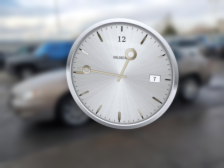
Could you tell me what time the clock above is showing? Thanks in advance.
12:46
